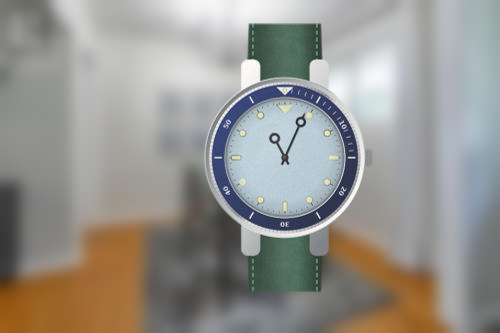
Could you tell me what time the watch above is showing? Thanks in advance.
11:04
